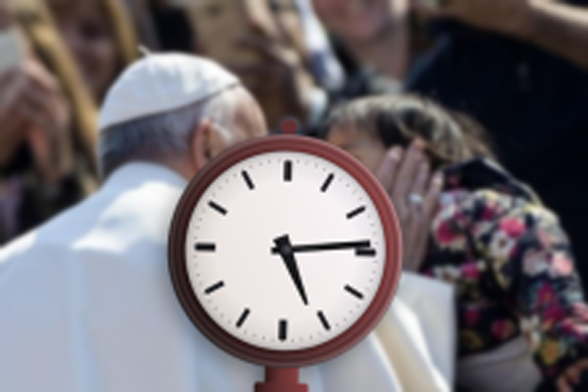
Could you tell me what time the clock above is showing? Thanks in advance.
5:14
